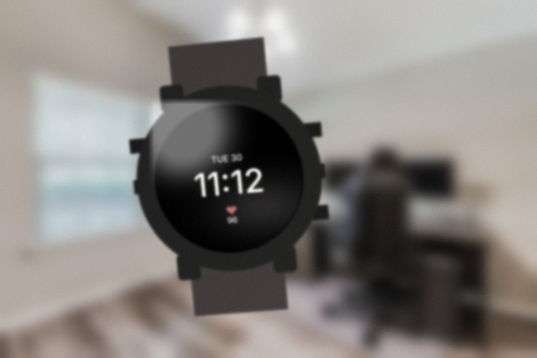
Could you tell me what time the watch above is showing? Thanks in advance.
11:12
